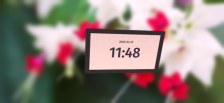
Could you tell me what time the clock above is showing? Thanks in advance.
11:48
